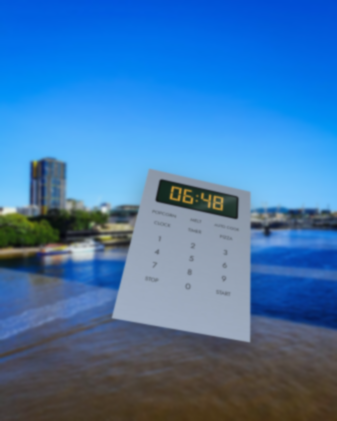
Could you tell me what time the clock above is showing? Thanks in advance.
6:48
